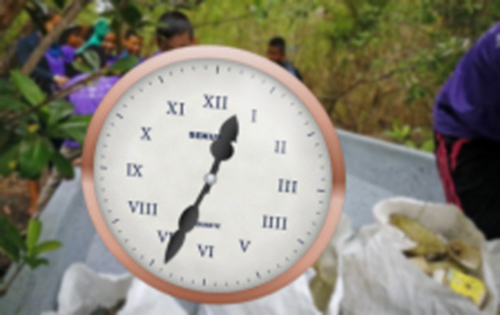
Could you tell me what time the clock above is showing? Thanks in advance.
12:34
